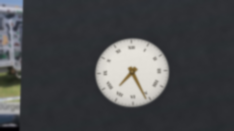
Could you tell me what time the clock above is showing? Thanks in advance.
7:26
